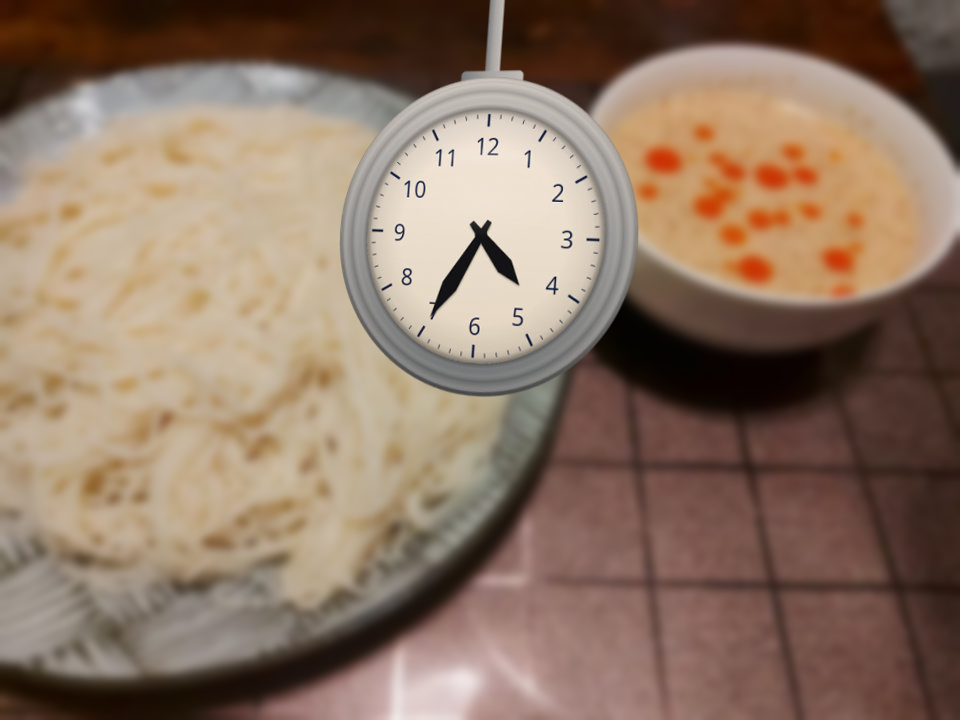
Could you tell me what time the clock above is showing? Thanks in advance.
4:35
